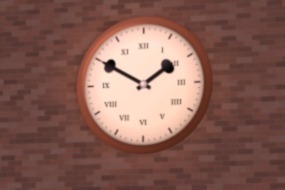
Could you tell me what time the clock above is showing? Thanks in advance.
1:50
